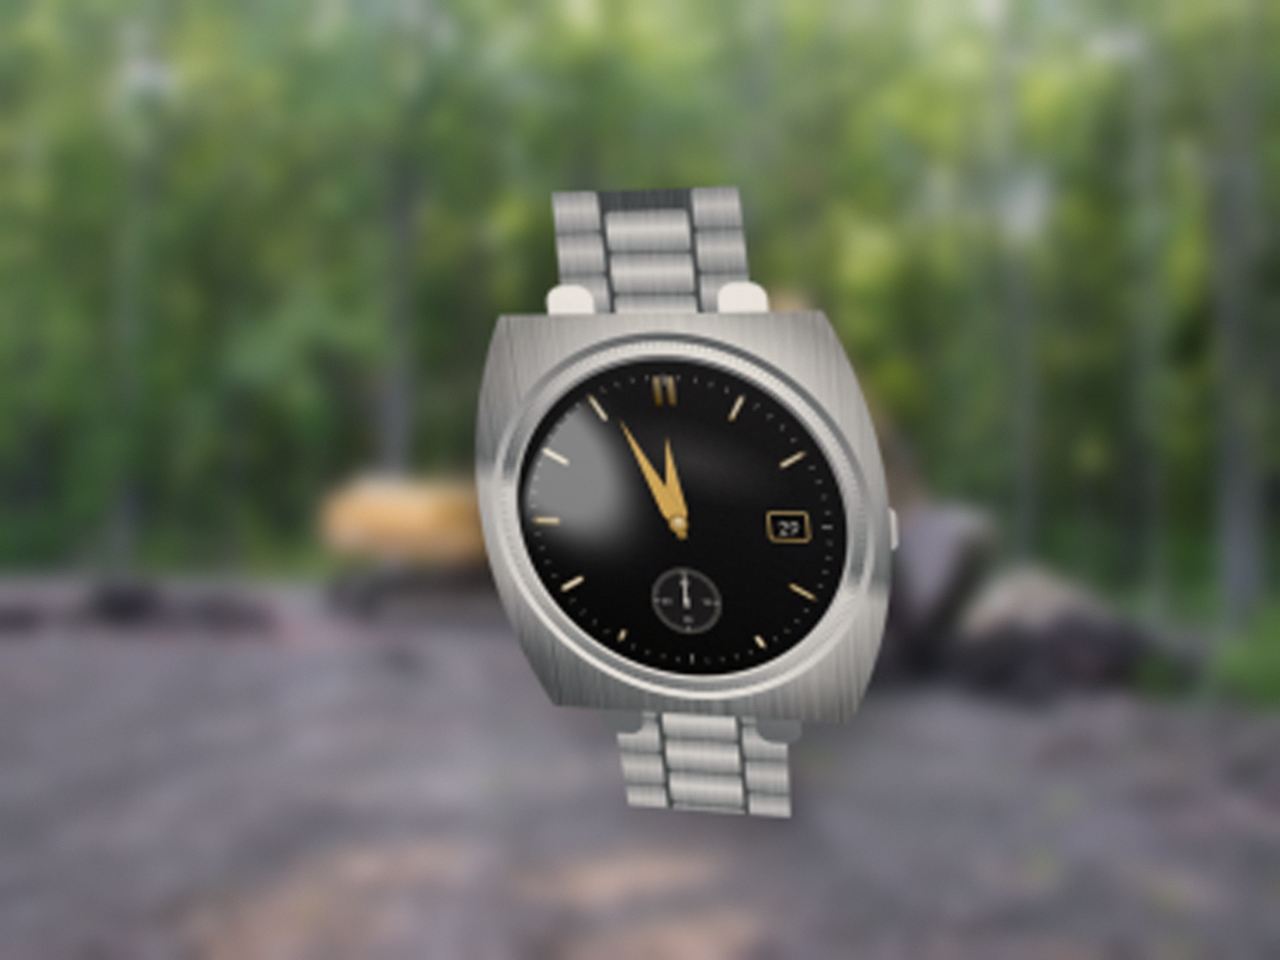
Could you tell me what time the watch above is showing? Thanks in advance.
11:56
